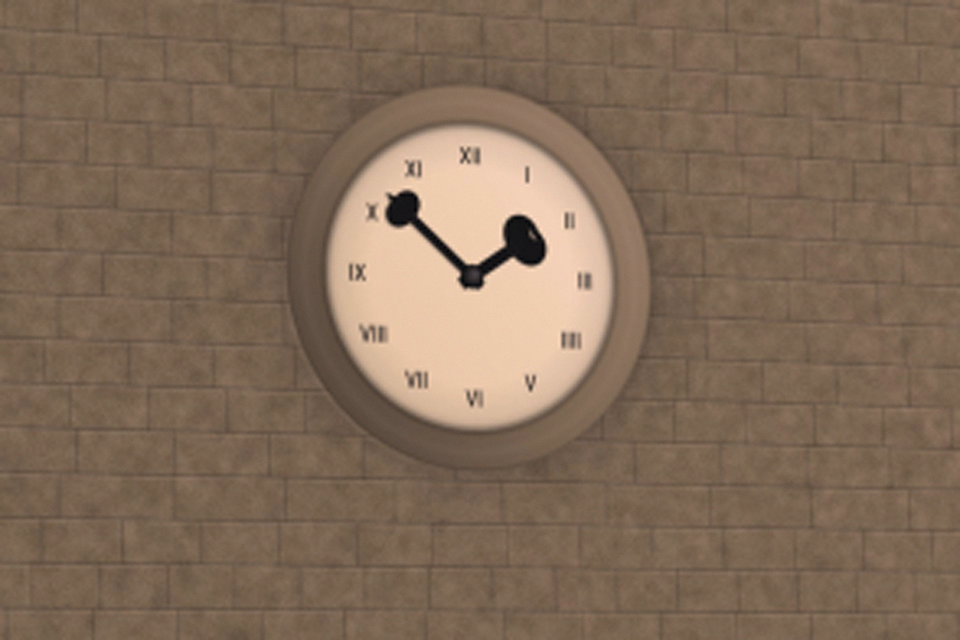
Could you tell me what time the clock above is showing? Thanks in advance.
1:52
